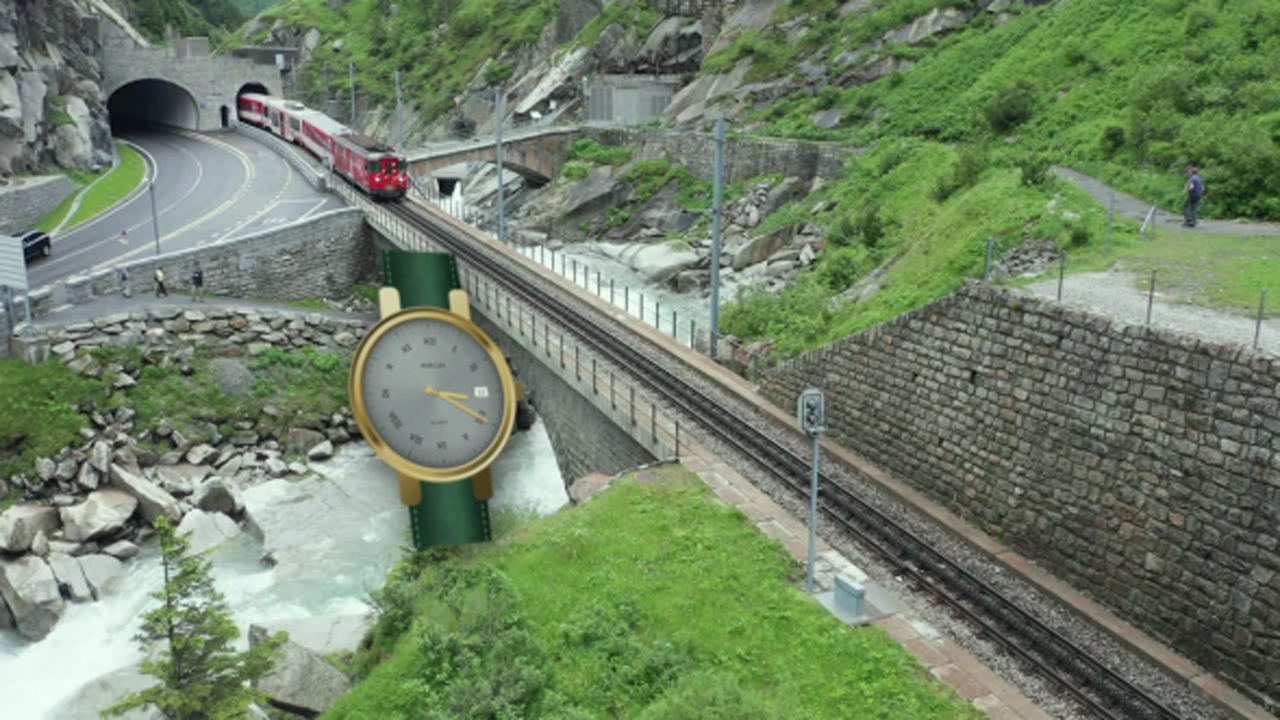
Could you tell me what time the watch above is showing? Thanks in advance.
3:20
